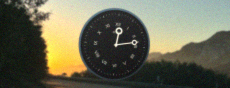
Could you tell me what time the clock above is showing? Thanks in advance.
12:13
